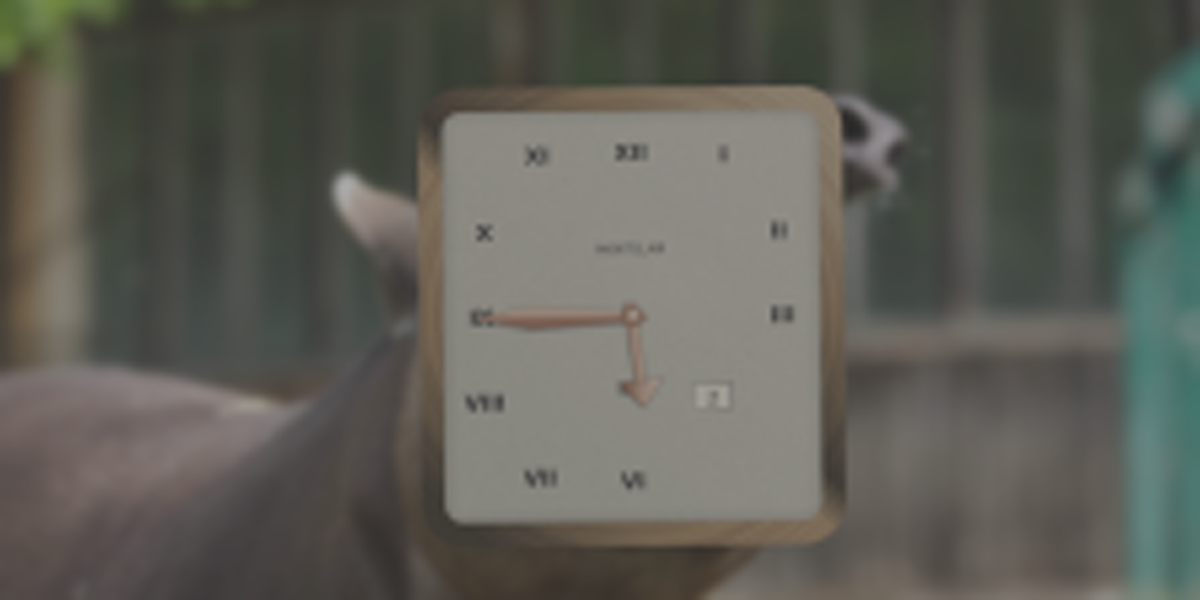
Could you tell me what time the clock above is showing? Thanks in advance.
5:45
